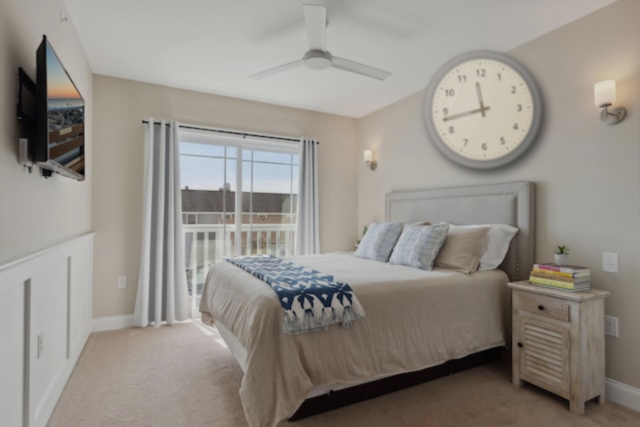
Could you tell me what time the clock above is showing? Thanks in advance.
11:43
